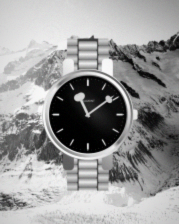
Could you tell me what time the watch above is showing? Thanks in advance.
11:09
